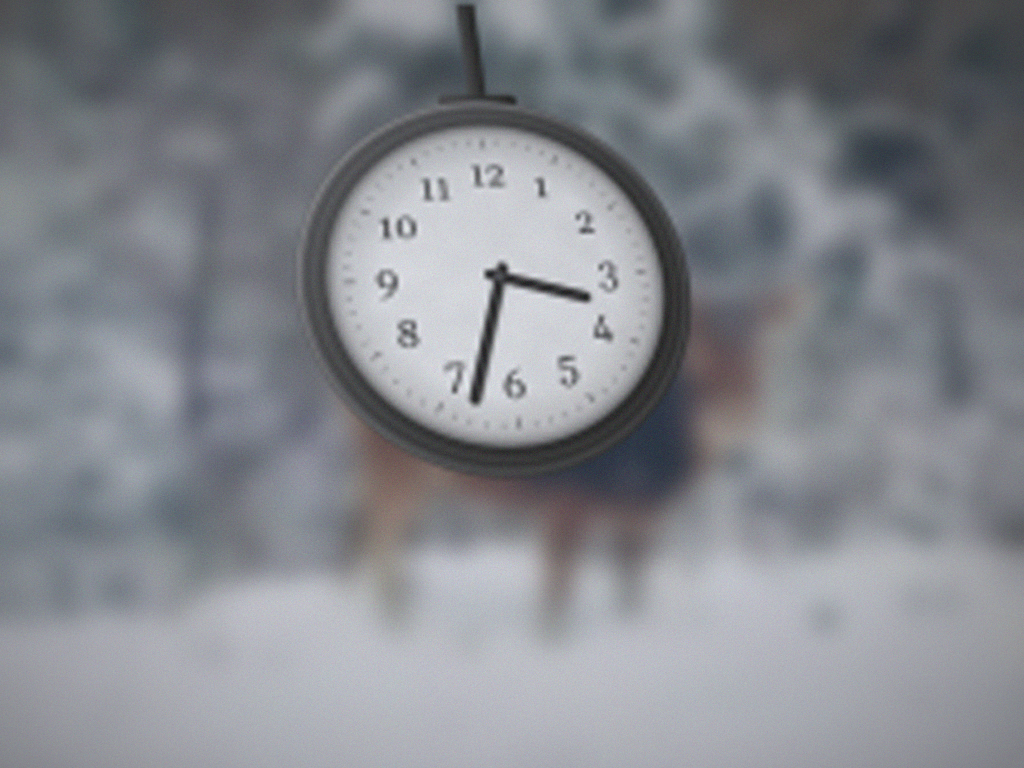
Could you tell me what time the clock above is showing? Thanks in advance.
3:33
